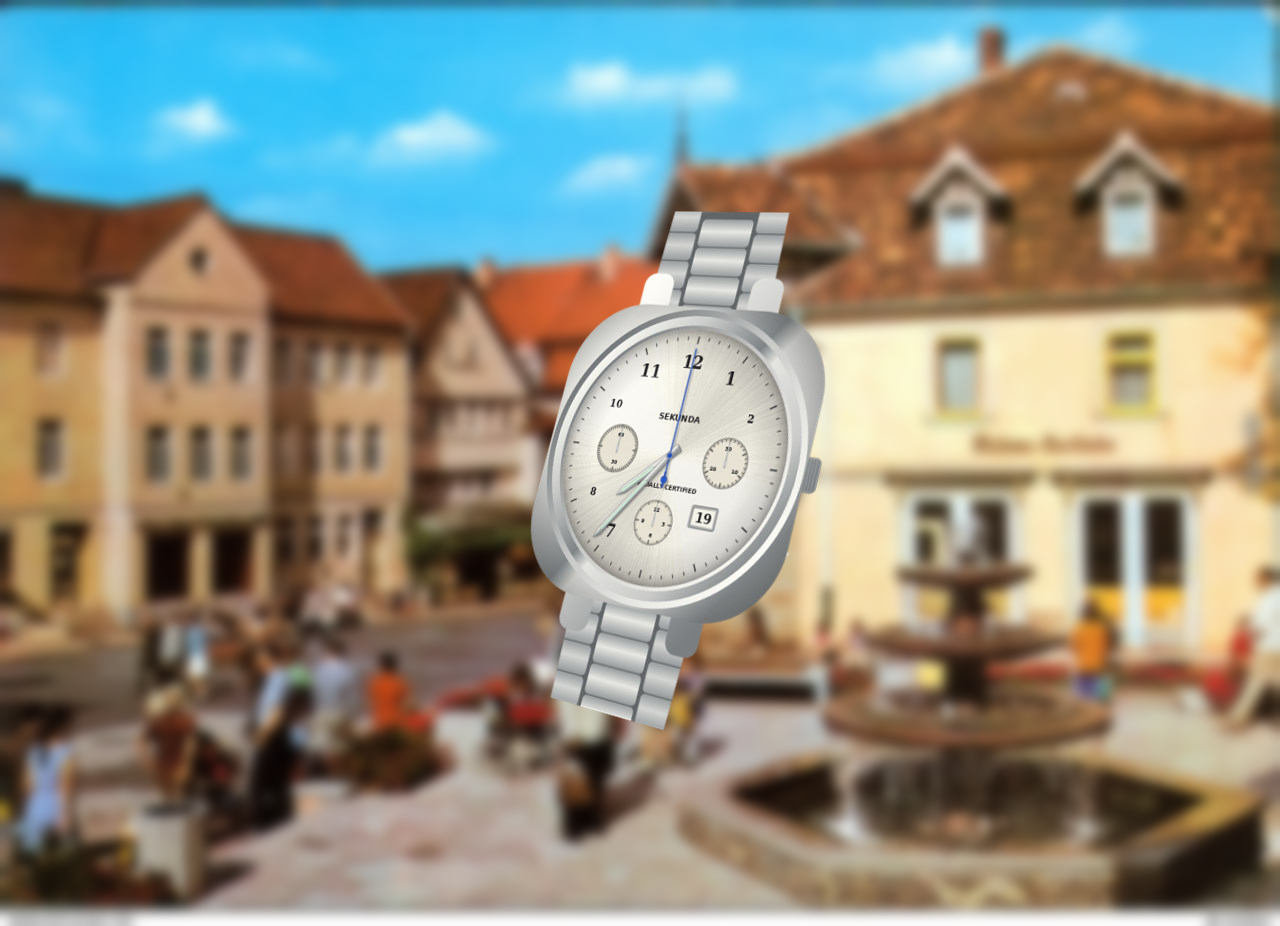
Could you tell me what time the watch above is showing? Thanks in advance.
7:36
